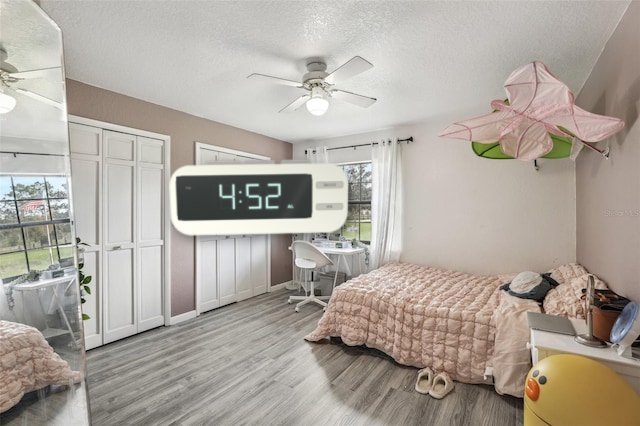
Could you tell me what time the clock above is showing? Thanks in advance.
4:52
